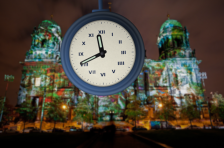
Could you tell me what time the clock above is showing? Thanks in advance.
11:41
